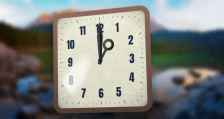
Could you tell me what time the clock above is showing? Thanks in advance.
1:00
